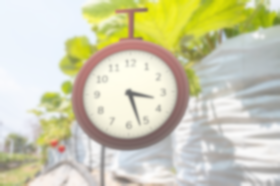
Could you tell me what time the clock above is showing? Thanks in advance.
3:27
